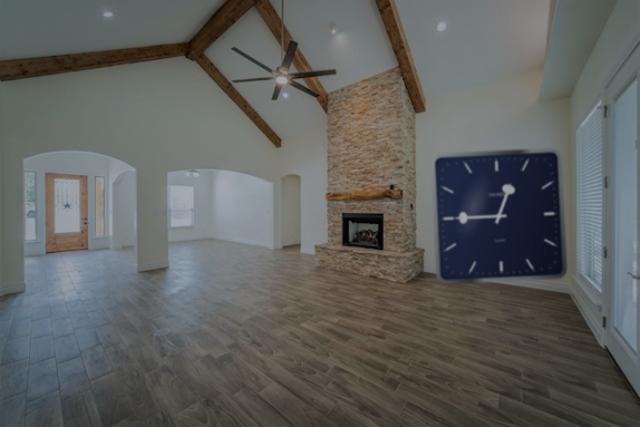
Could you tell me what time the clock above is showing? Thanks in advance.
12:45
